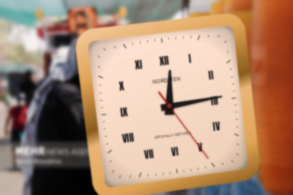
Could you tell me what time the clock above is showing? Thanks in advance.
12:14:25
